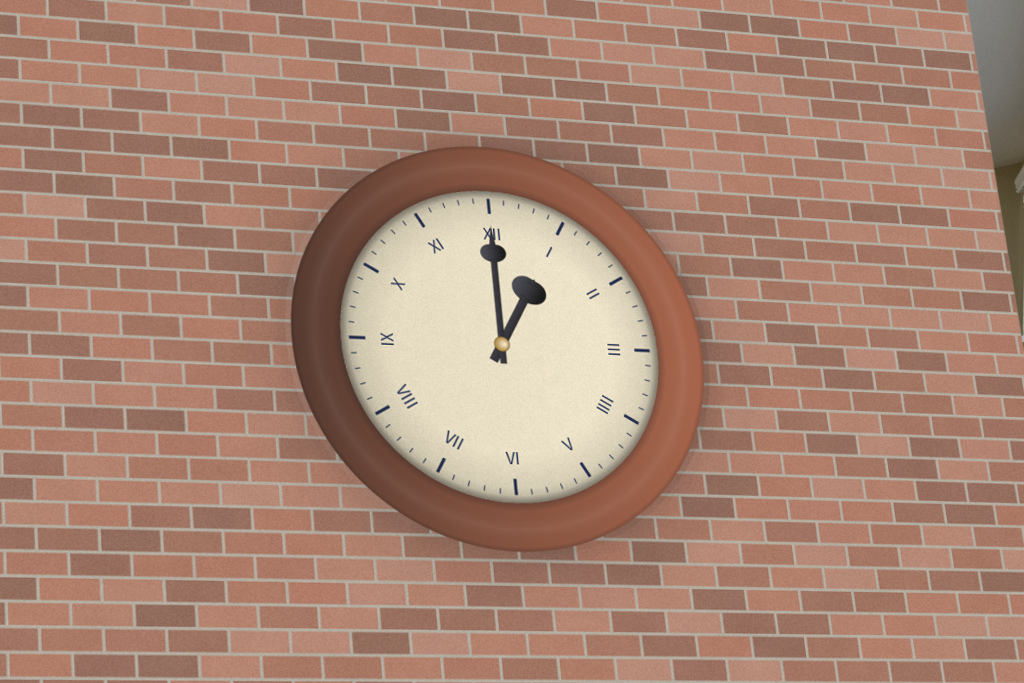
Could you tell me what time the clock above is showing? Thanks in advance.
1:00
